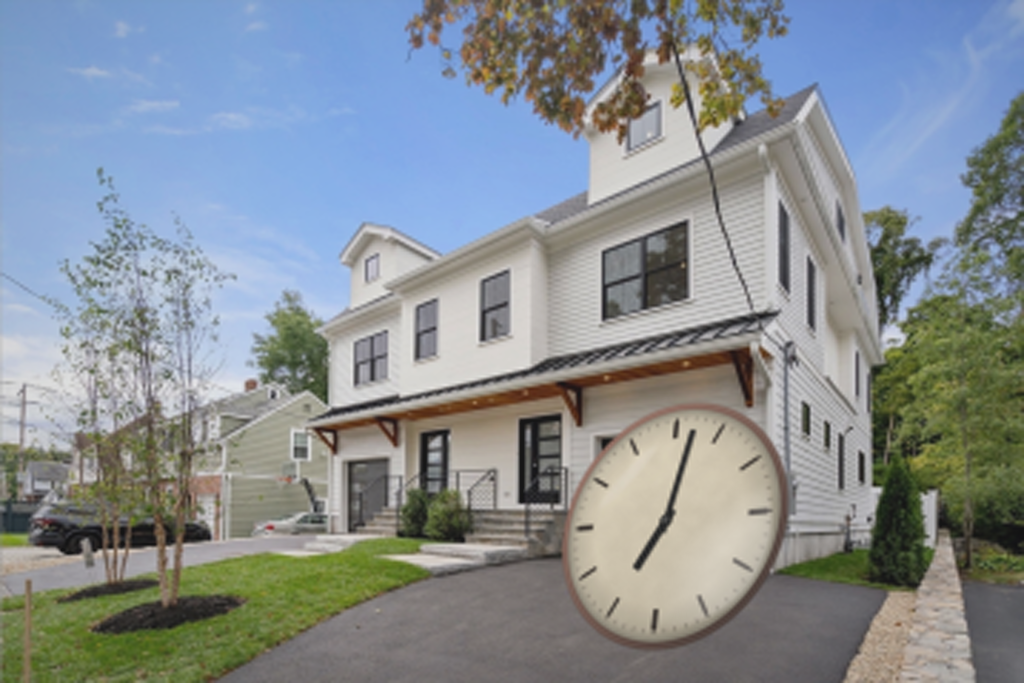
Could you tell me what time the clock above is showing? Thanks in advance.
7:02
